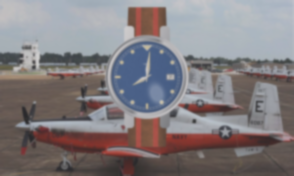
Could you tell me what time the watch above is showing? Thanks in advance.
8:01
